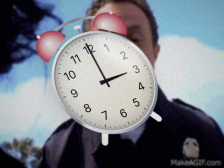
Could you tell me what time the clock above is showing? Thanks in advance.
3:00
